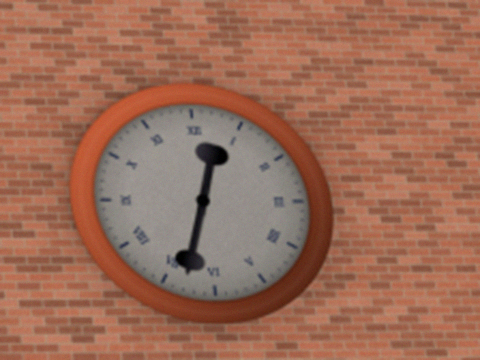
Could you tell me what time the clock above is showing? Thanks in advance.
12:33
